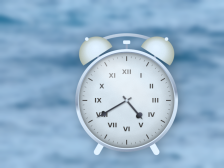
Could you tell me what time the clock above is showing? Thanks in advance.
4:40
